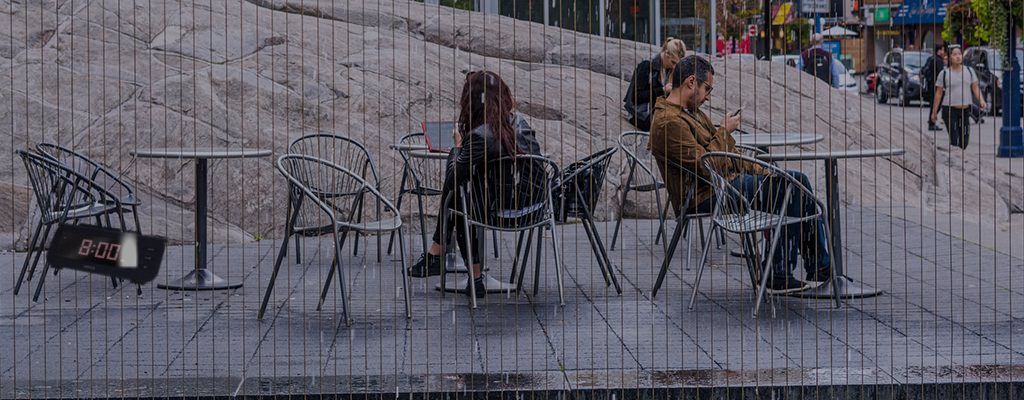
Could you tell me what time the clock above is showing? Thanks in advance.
8:00
